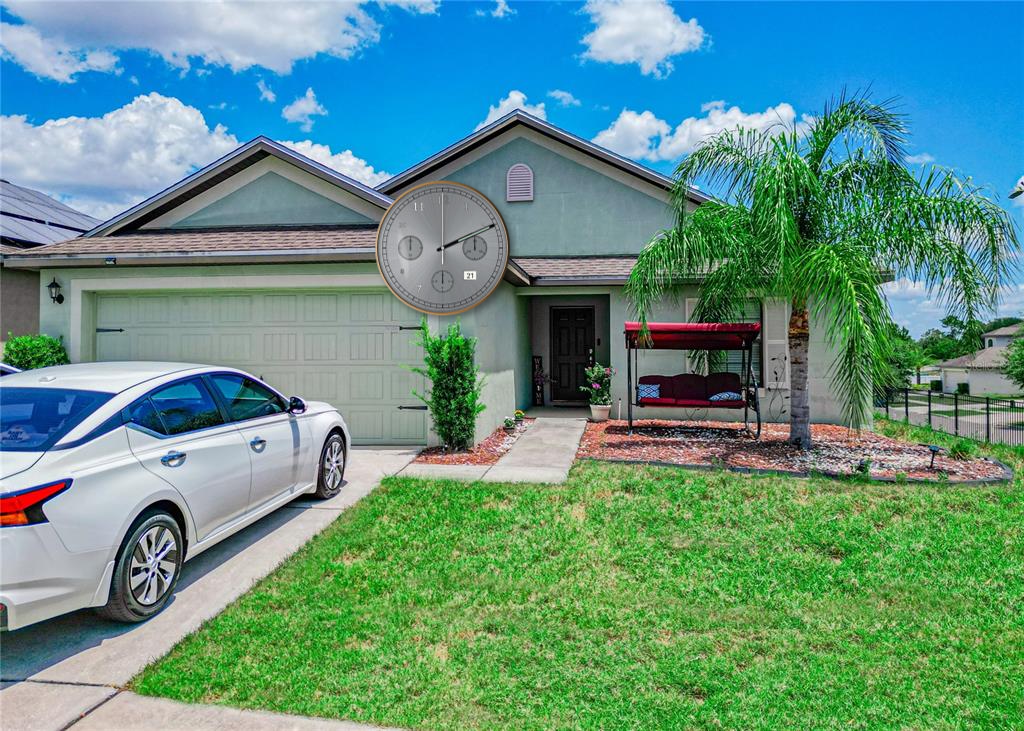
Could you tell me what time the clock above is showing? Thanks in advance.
2:11
